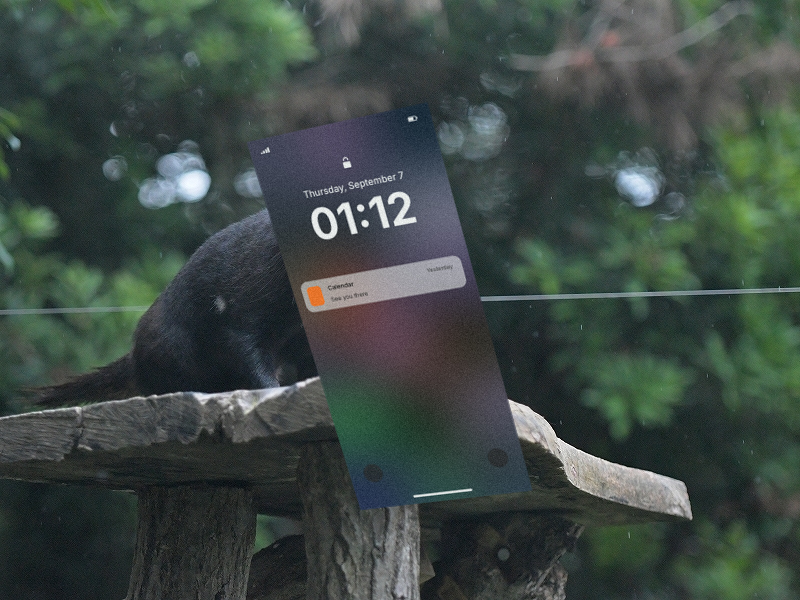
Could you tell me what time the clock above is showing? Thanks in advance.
1:12
